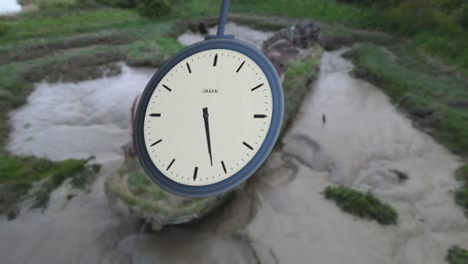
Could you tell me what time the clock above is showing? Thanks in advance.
5:27
